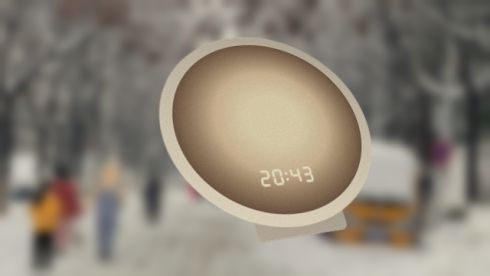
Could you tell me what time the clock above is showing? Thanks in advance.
20:43
